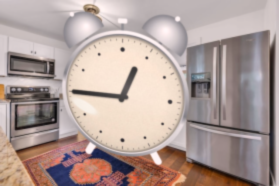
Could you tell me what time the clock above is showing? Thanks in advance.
12:45
